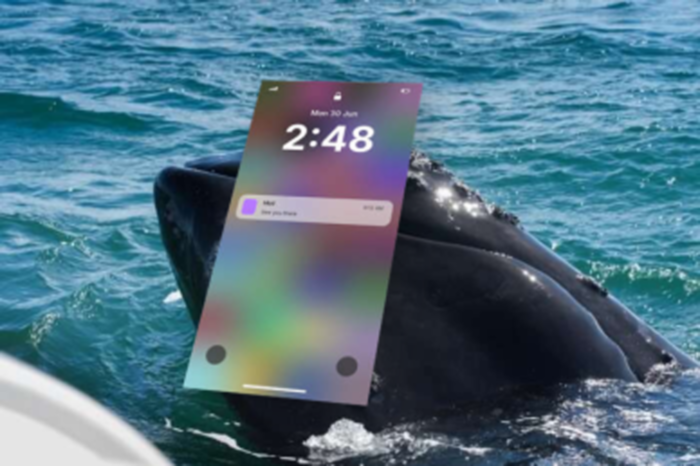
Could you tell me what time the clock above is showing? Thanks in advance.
2:48
